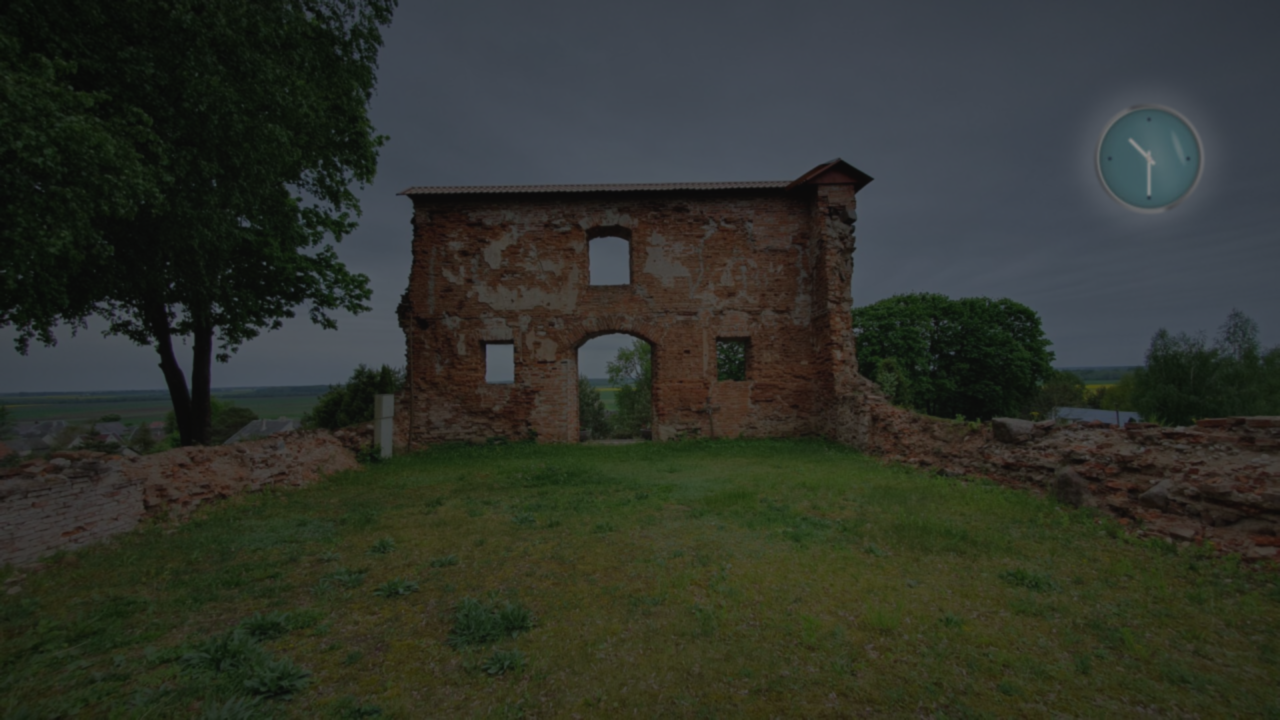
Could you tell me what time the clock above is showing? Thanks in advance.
10:30
